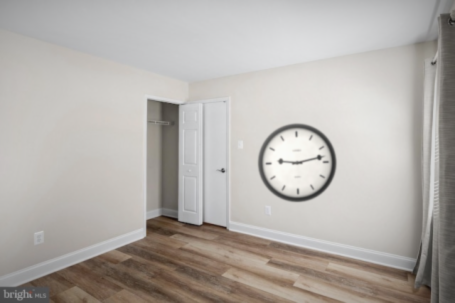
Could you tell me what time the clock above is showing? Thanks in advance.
9:13
